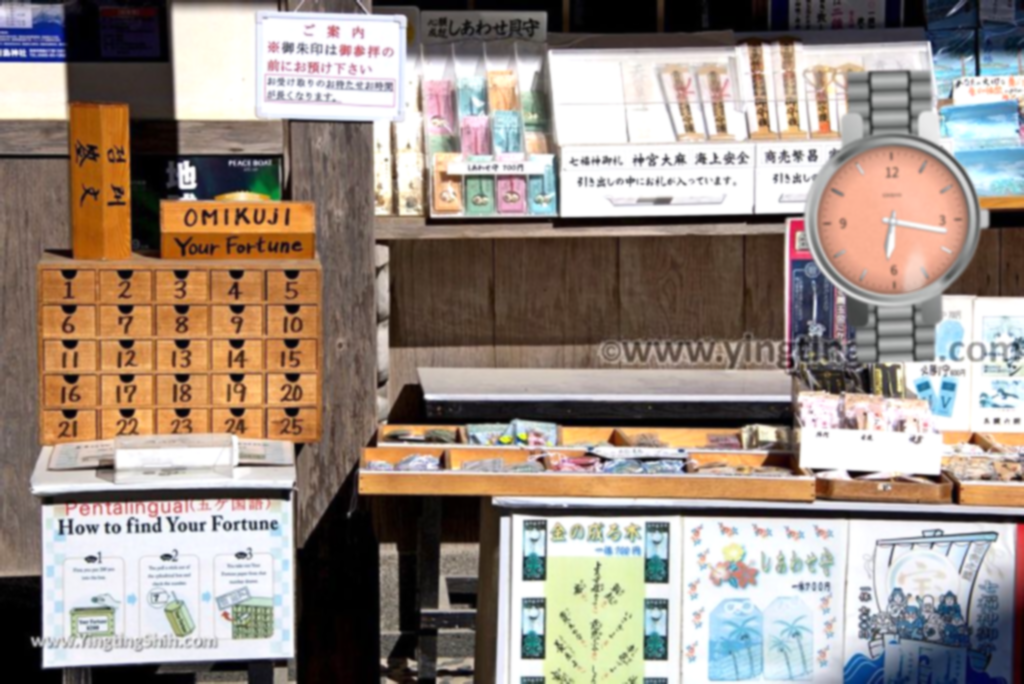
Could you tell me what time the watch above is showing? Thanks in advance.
6:17
